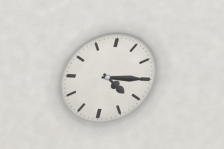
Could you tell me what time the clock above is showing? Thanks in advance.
4:15
